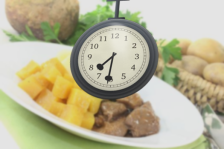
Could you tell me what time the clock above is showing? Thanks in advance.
7:31
